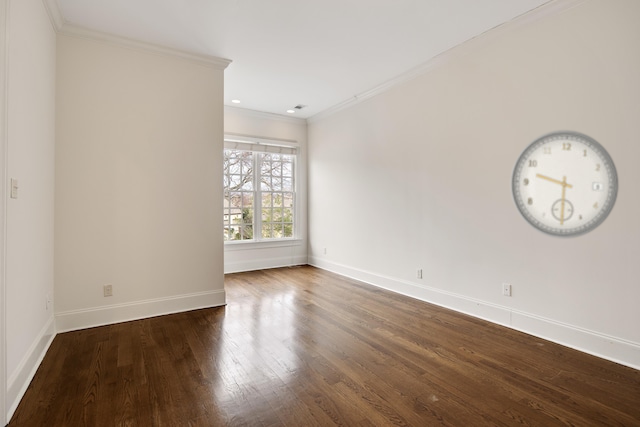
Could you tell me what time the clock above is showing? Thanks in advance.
9:30
